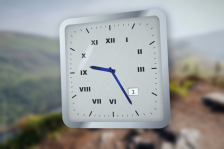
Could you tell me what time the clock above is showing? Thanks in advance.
9:25
